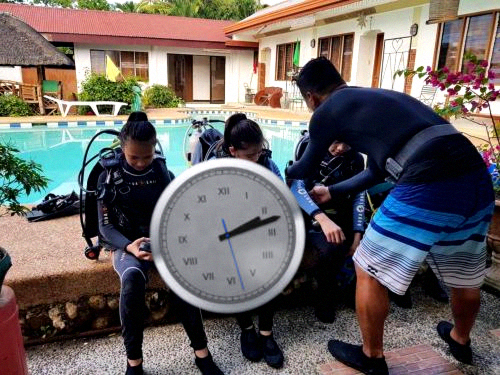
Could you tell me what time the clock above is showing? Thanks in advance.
2:12:28
